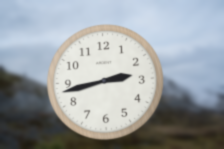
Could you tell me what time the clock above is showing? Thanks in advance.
2:43
